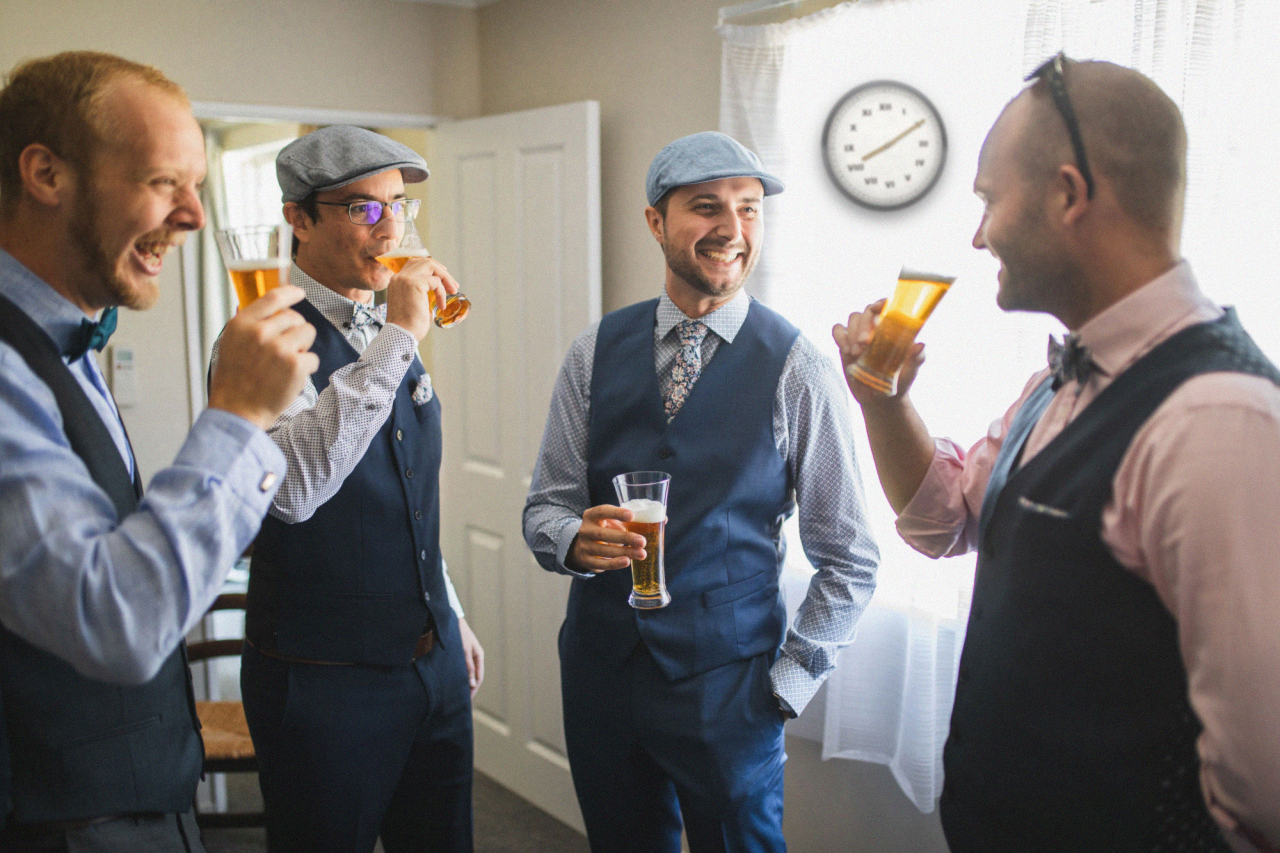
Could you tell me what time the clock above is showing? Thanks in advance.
8:10
